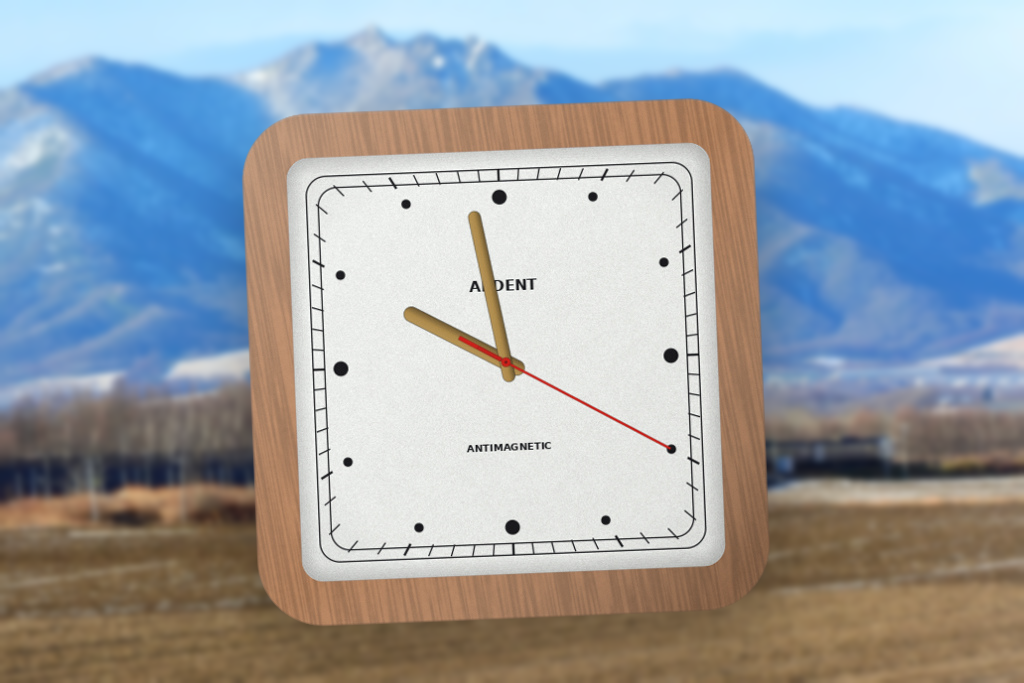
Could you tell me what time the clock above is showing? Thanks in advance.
9:58:20
